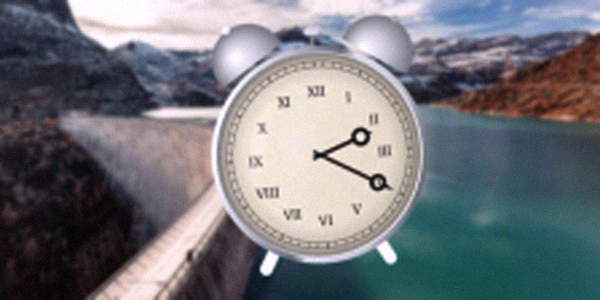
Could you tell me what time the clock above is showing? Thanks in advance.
2:20
